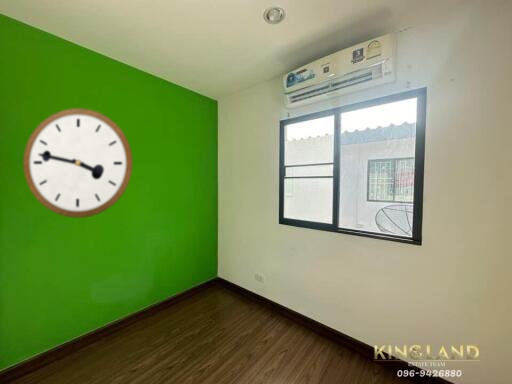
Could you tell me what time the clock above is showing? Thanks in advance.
3:47
